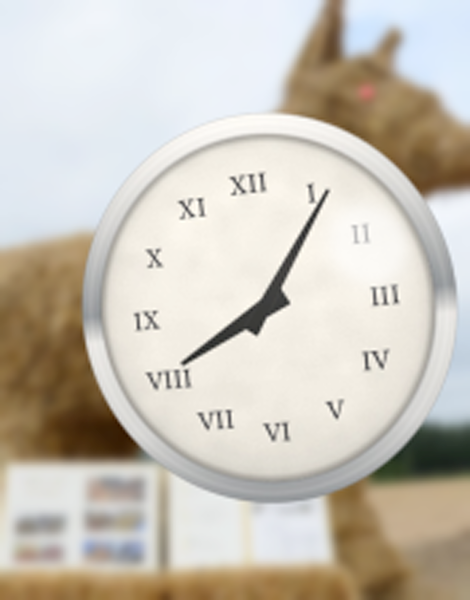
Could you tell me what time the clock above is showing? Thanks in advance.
8:06
